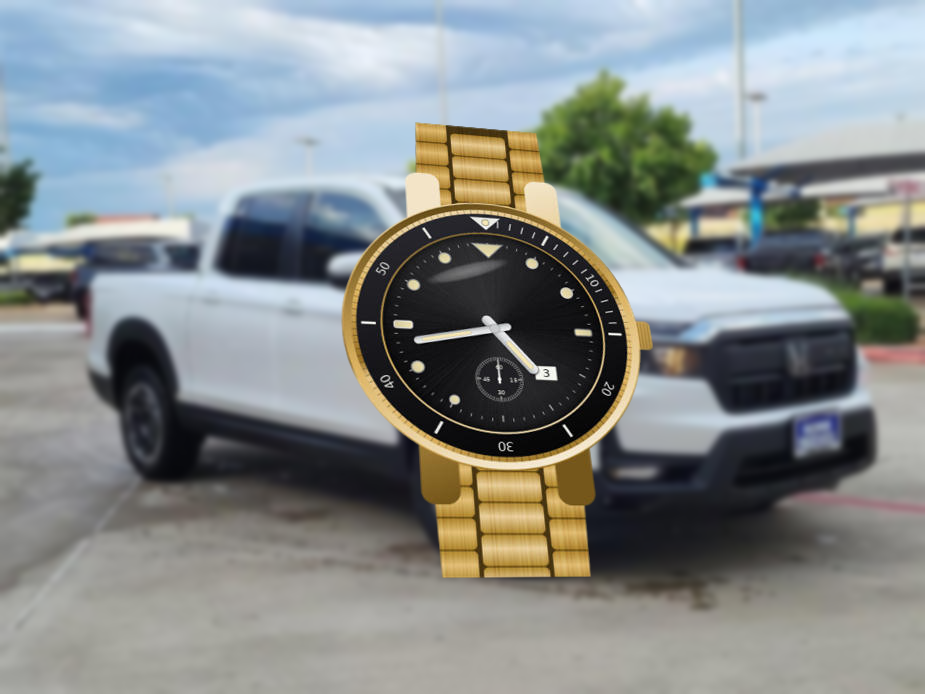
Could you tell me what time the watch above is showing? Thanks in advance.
4:43
